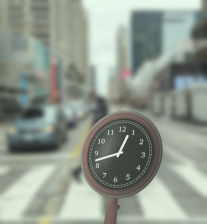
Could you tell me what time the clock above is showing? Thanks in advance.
12:42
